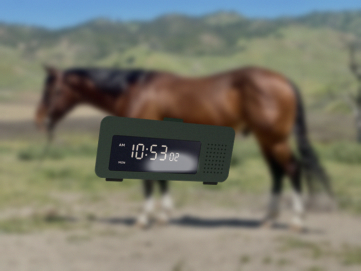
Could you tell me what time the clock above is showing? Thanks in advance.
10:53:02
